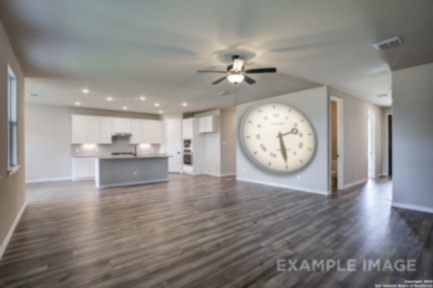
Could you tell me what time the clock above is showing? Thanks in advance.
2:30
